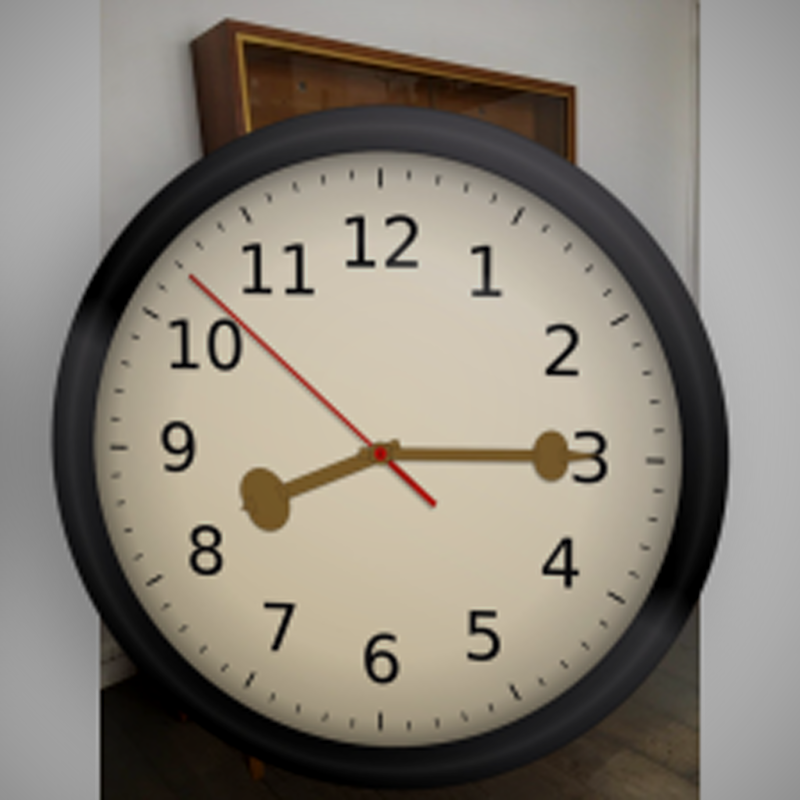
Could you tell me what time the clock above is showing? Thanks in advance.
8:14:52
